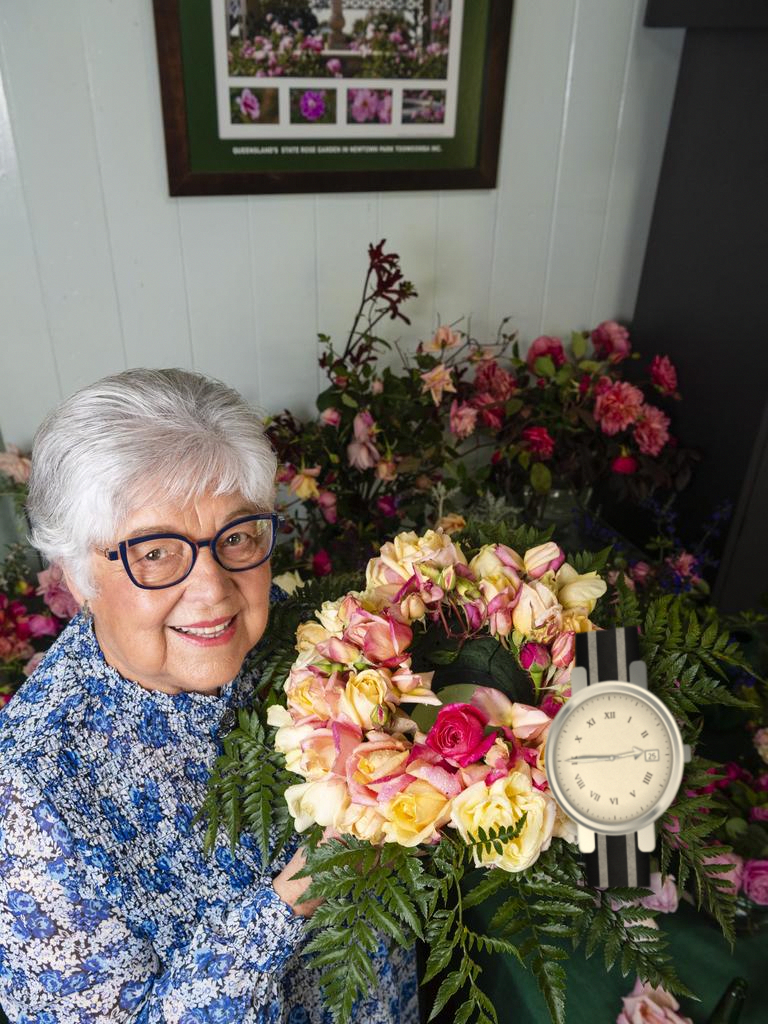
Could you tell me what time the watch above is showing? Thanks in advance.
2:45
